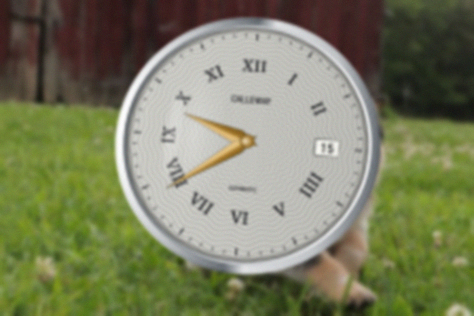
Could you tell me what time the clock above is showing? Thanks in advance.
9:39
